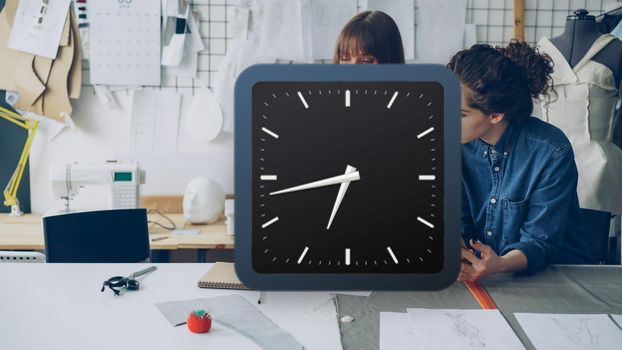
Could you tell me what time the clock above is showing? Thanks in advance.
6:43
